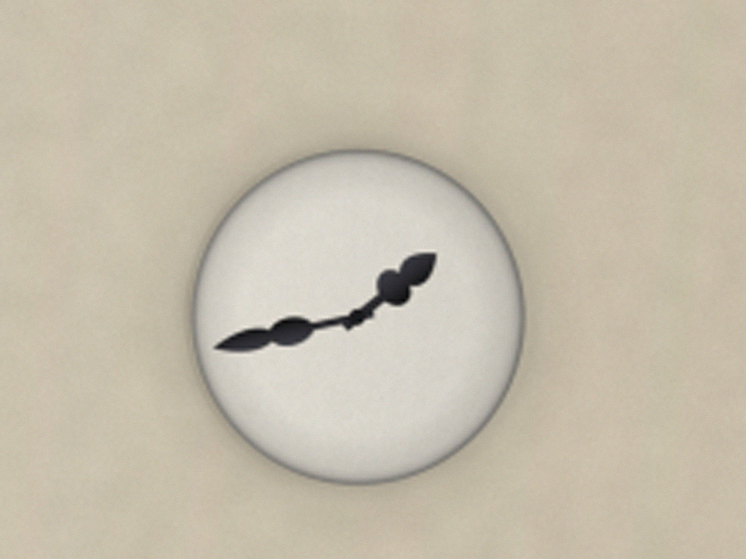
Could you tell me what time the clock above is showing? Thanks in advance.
1:43
